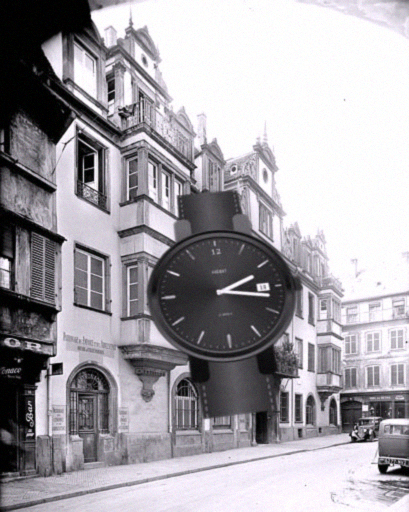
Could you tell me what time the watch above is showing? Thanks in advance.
2:17
